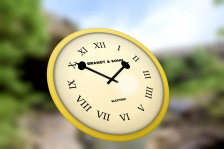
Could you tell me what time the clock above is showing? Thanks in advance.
1:51
